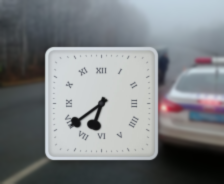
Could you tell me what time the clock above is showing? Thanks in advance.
6:39
